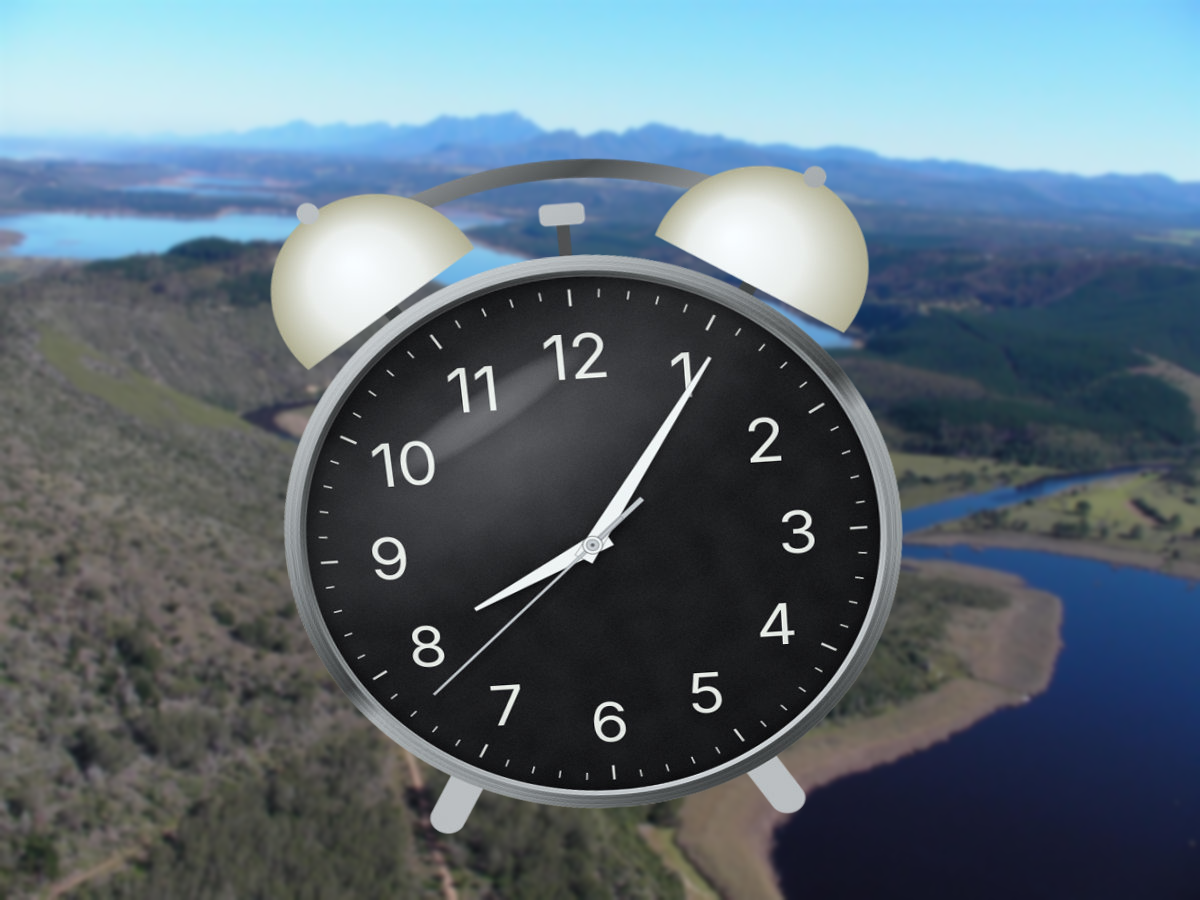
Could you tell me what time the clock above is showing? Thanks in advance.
8:05:38
